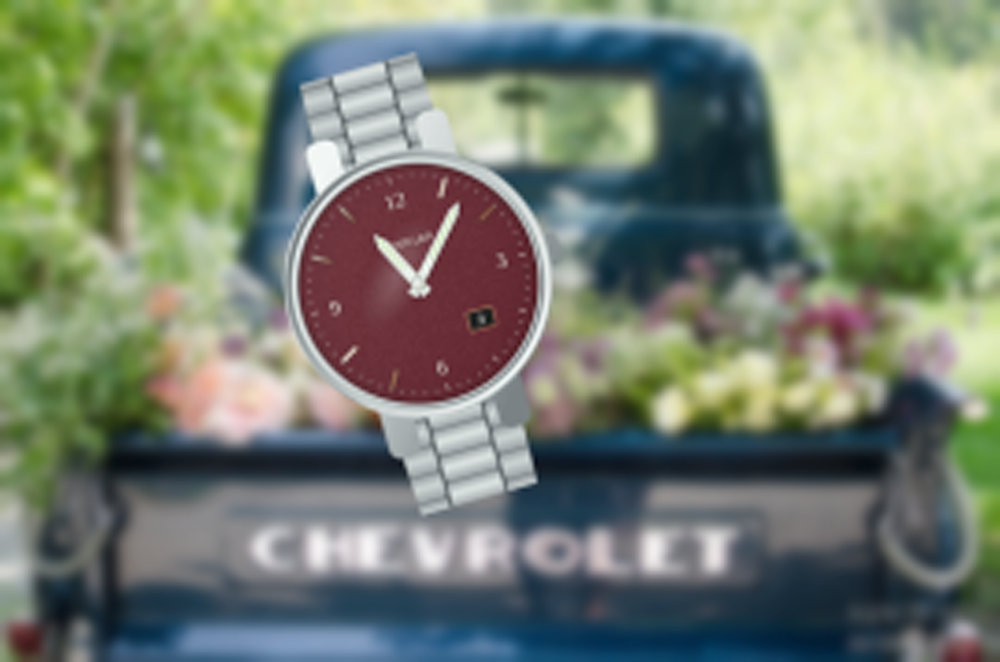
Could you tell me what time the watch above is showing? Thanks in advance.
11:07
